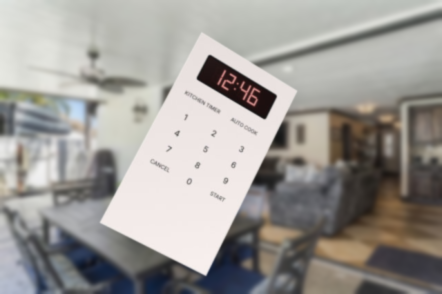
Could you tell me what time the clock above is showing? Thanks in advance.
12:46
